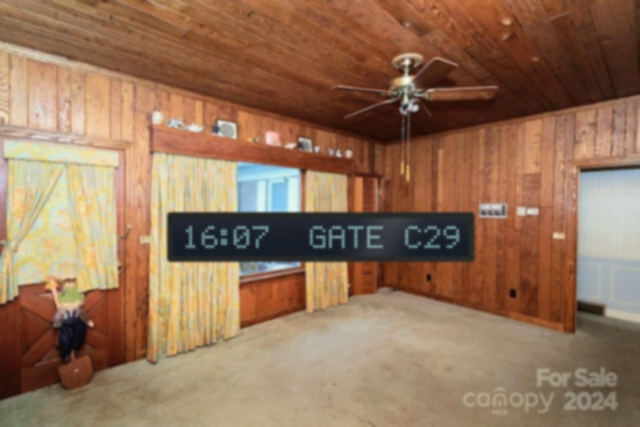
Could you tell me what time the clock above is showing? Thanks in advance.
16:07
